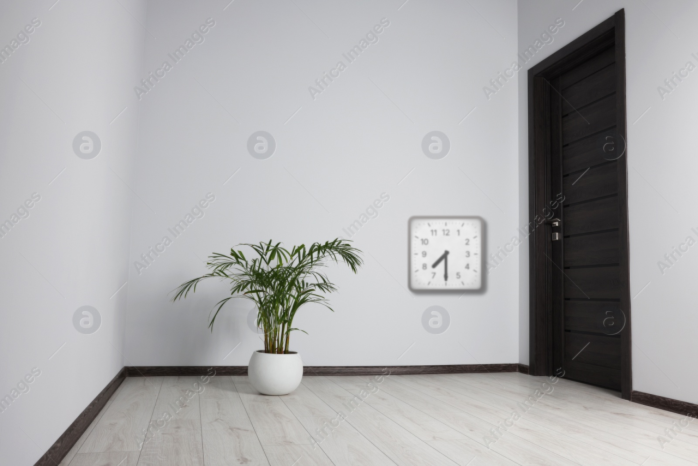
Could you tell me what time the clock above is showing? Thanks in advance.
7:30
